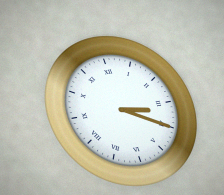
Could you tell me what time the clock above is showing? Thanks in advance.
3:20
